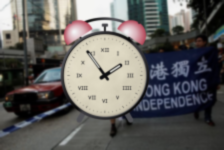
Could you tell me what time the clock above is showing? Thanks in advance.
1:54
